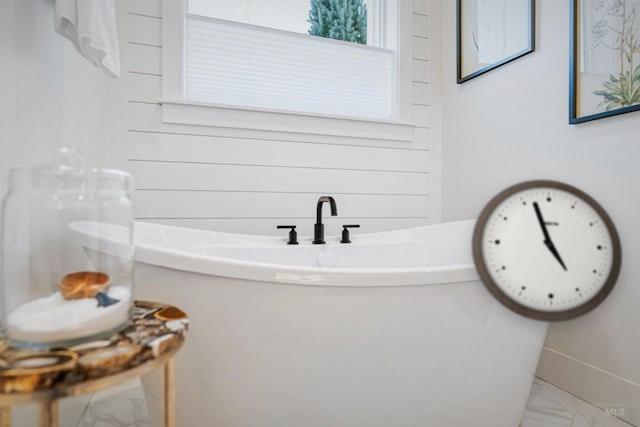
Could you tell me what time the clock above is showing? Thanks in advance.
4:57
